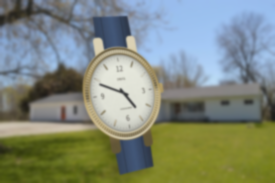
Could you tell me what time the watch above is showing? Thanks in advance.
4:49
